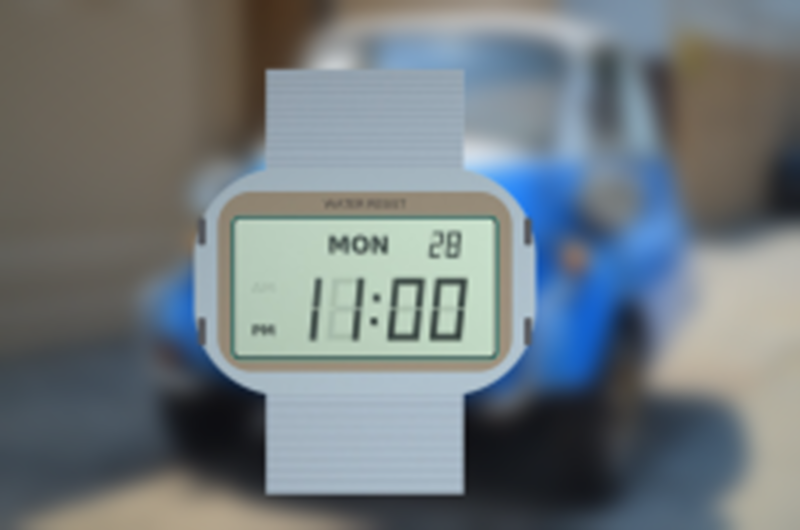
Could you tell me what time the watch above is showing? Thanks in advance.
11:00
